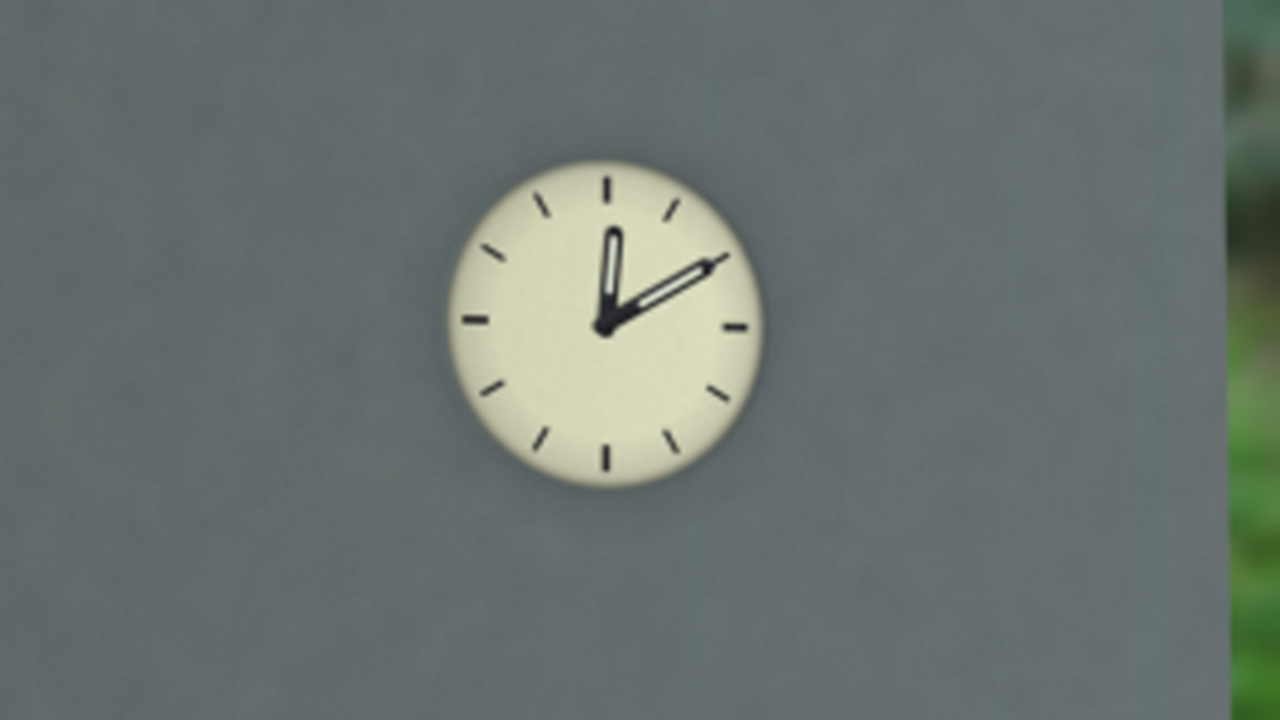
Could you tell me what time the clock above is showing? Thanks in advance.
12:10
